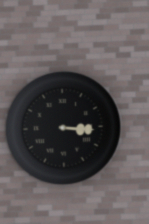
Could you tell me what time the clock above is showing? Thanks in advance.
3:16
